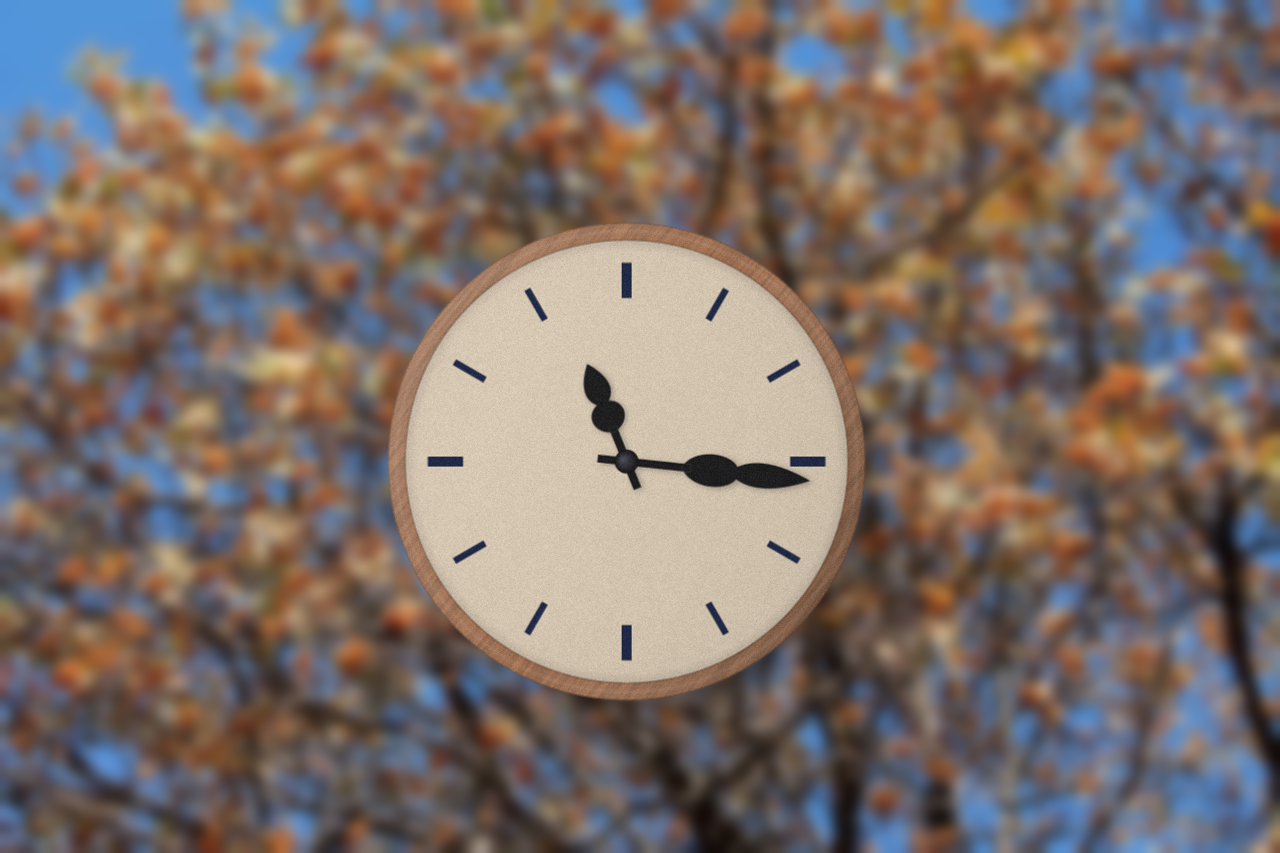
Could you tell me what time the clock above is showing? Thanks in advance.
11:16
